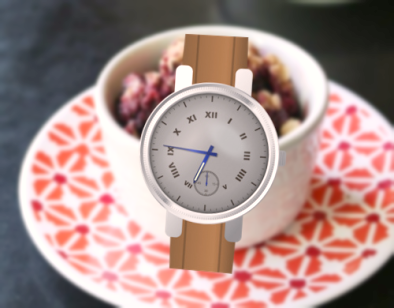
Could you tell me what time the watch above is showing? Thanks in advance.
6:46
